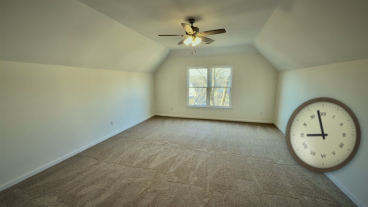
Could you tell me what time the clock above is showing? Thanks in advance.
8:58
